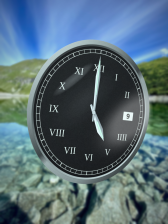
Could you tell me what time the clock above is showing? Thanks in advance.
5:00
